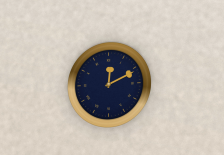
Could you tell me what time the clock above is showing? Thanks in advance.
12:11
